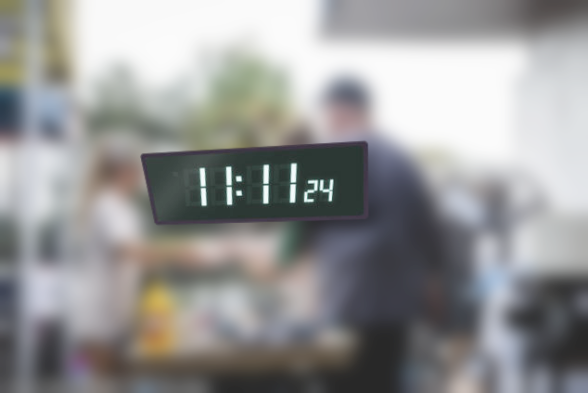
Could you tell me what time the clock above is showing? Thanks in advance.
11:11:24
